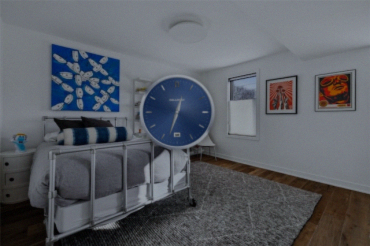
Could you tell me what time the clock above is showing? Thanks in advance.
12:33
